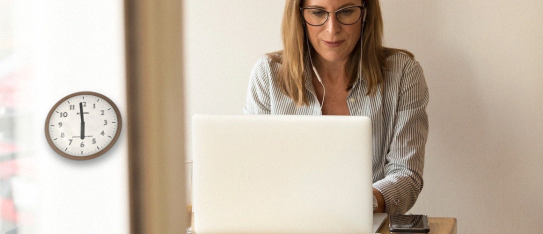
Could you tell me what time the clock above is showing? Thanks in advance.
5:59
